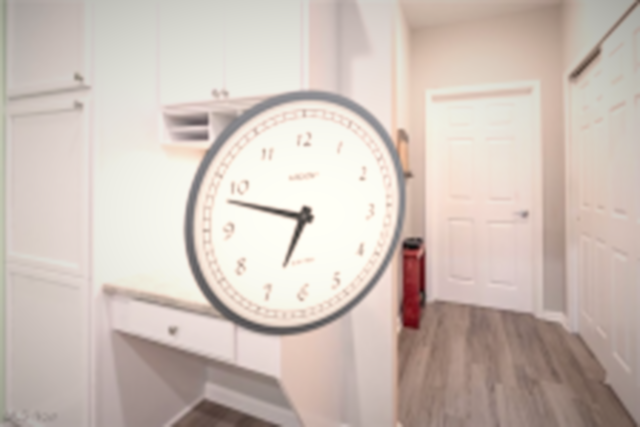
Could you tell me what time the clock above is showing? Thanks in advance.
6:48
